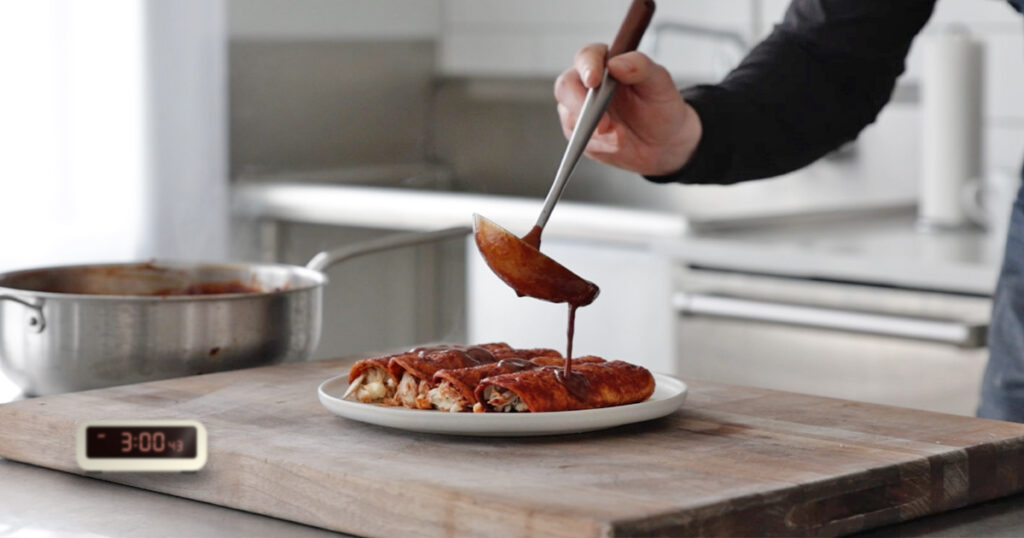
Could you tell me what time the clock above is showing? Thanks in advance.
3:00
